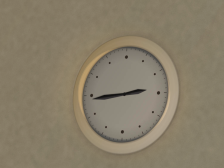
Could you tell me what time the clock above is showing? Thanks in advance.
2:44
